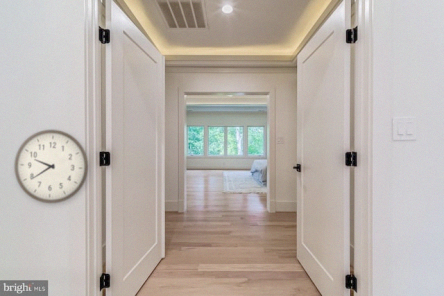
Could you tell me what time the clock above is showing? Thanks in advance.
9:39
